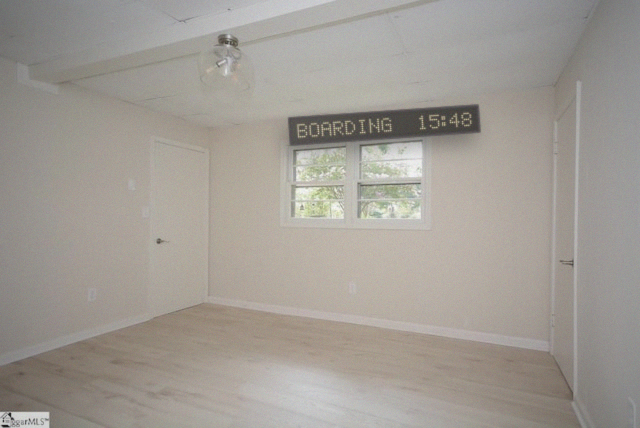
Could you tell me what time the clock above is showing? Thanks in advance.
15:48
